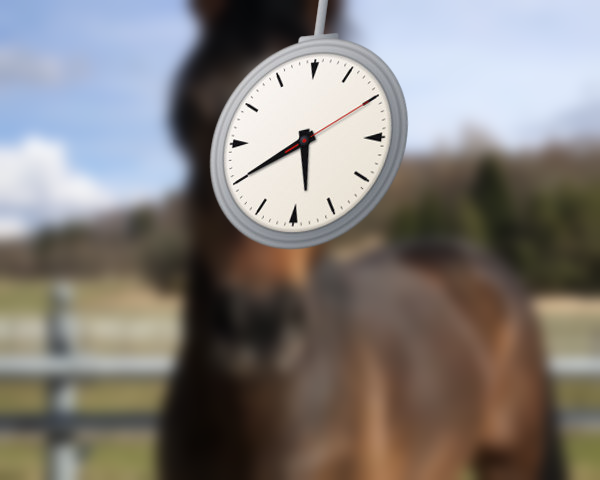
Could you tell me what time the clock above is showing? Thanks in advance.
5:40:10
